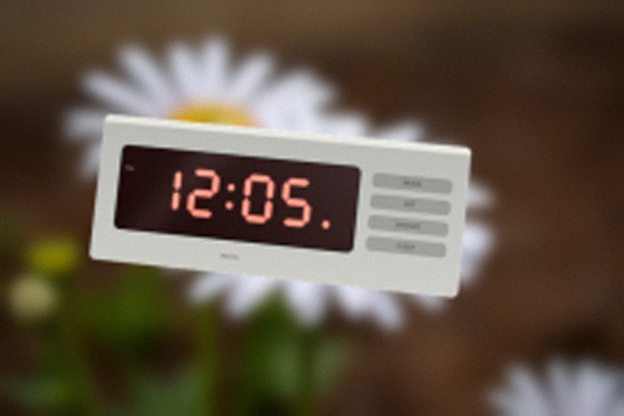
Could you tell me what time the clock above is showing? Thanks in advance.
12:05
